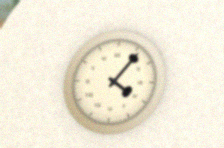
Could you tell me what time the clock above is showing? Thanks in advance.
4:06
